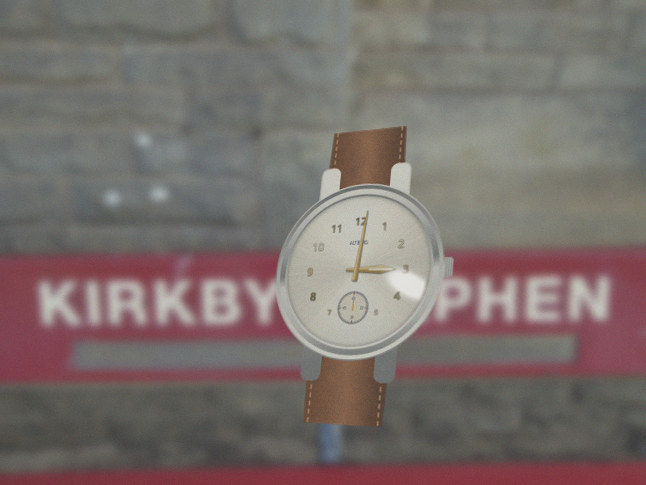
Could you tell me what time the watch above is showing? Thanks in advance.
3:01
